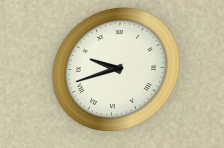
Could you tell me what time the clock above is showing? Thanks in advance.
9:42
